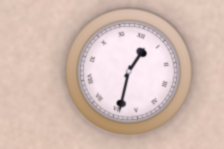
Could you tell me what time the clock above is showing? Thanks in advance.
12:29
